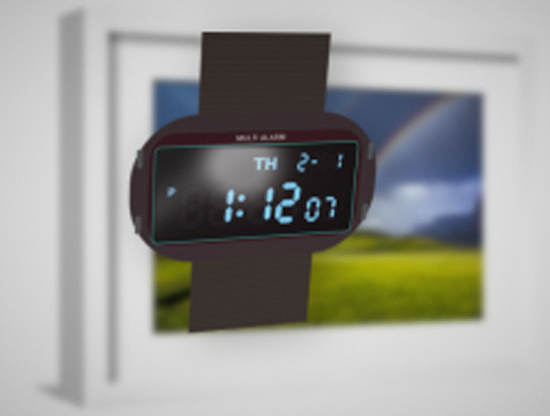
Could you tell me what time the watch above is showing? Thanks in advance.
1:12:07
